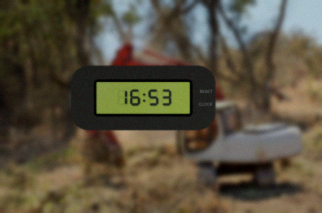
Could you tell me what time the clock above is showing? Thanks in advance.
16:53
